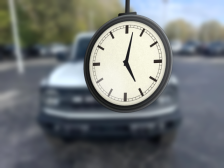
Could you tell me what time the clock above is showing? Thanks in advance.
5:02
